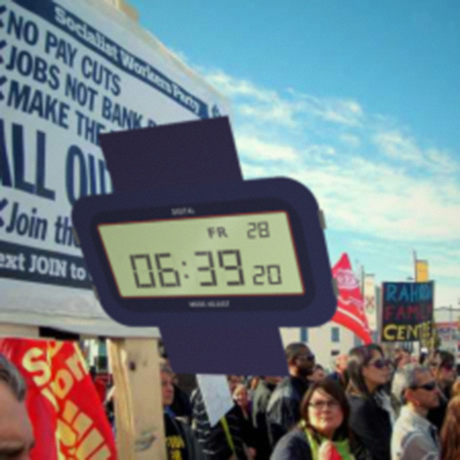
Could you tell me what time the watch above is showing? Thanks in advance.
6:39:20
